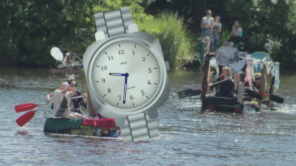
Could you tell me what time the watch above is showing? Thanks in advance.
9:33
